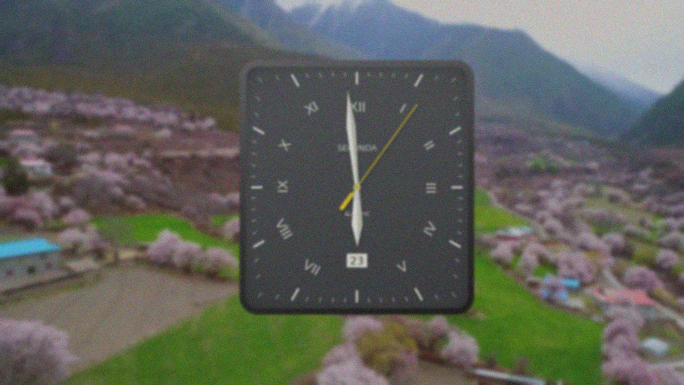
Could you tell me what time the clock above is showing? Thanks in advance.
5:59:06
